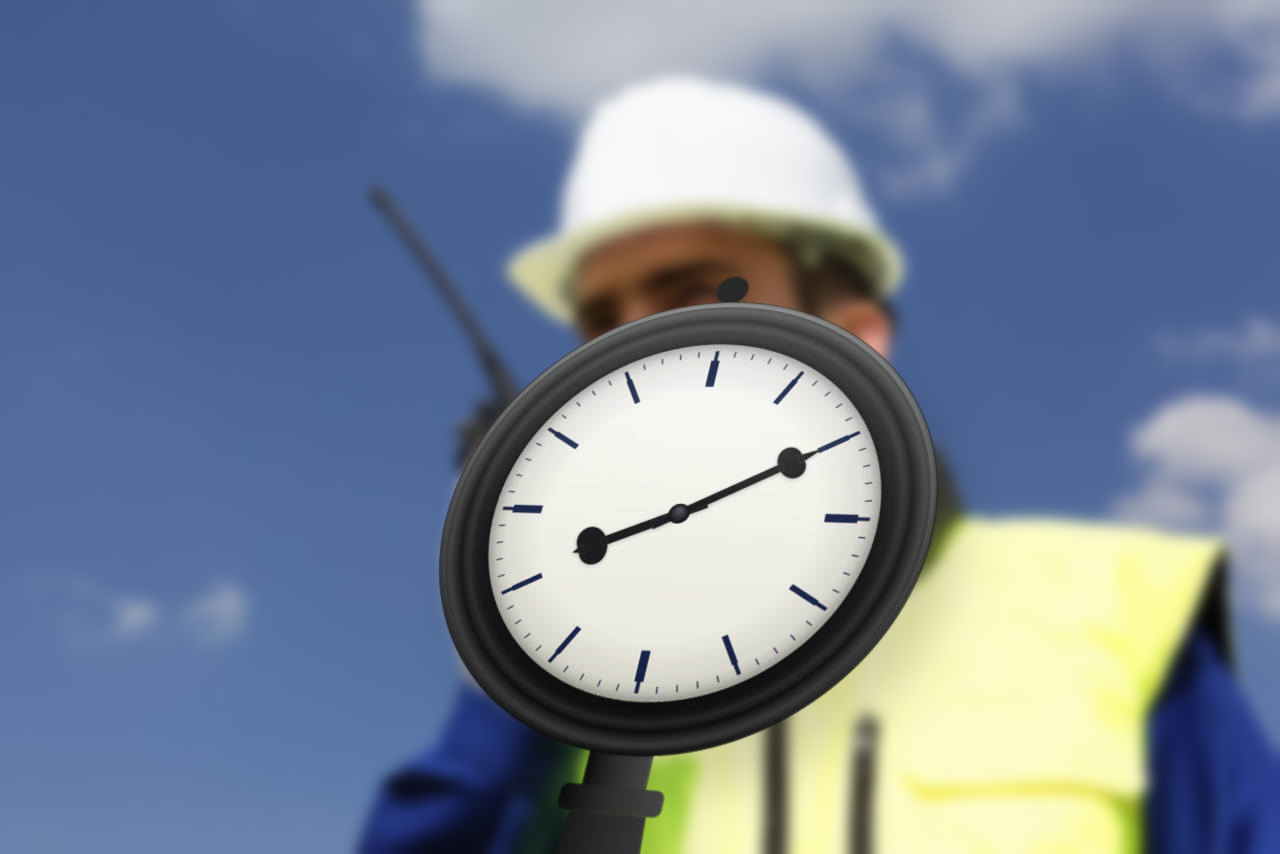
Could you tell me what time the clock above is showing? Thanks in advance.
8:10
